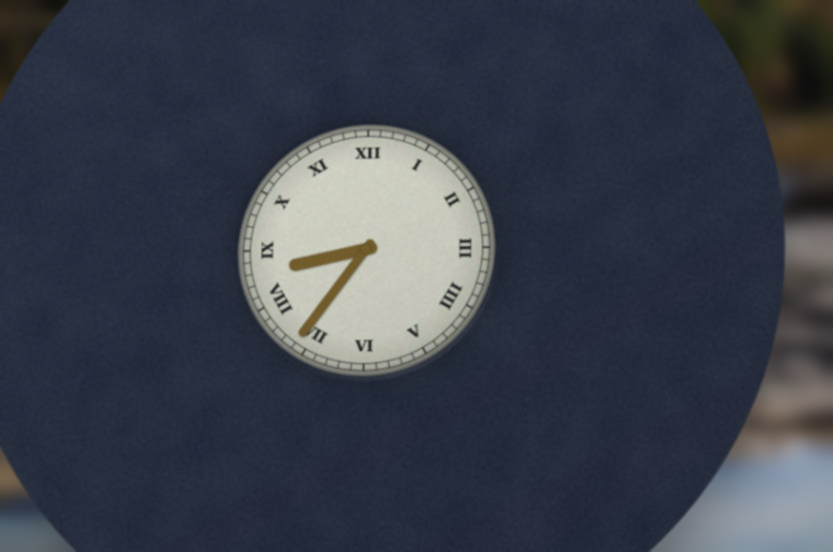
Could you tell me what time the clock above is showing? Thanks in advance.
8:36
